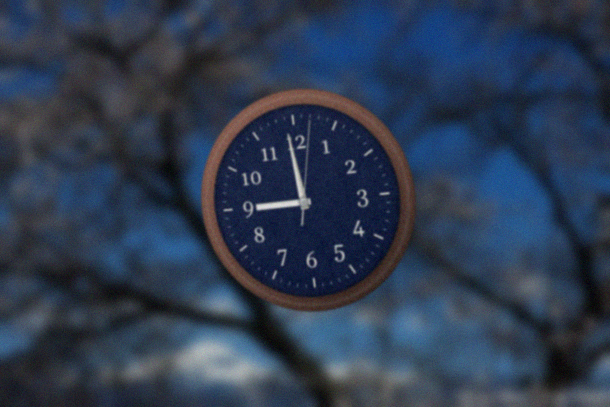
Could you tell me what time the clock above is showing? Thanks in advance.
8:59:02
